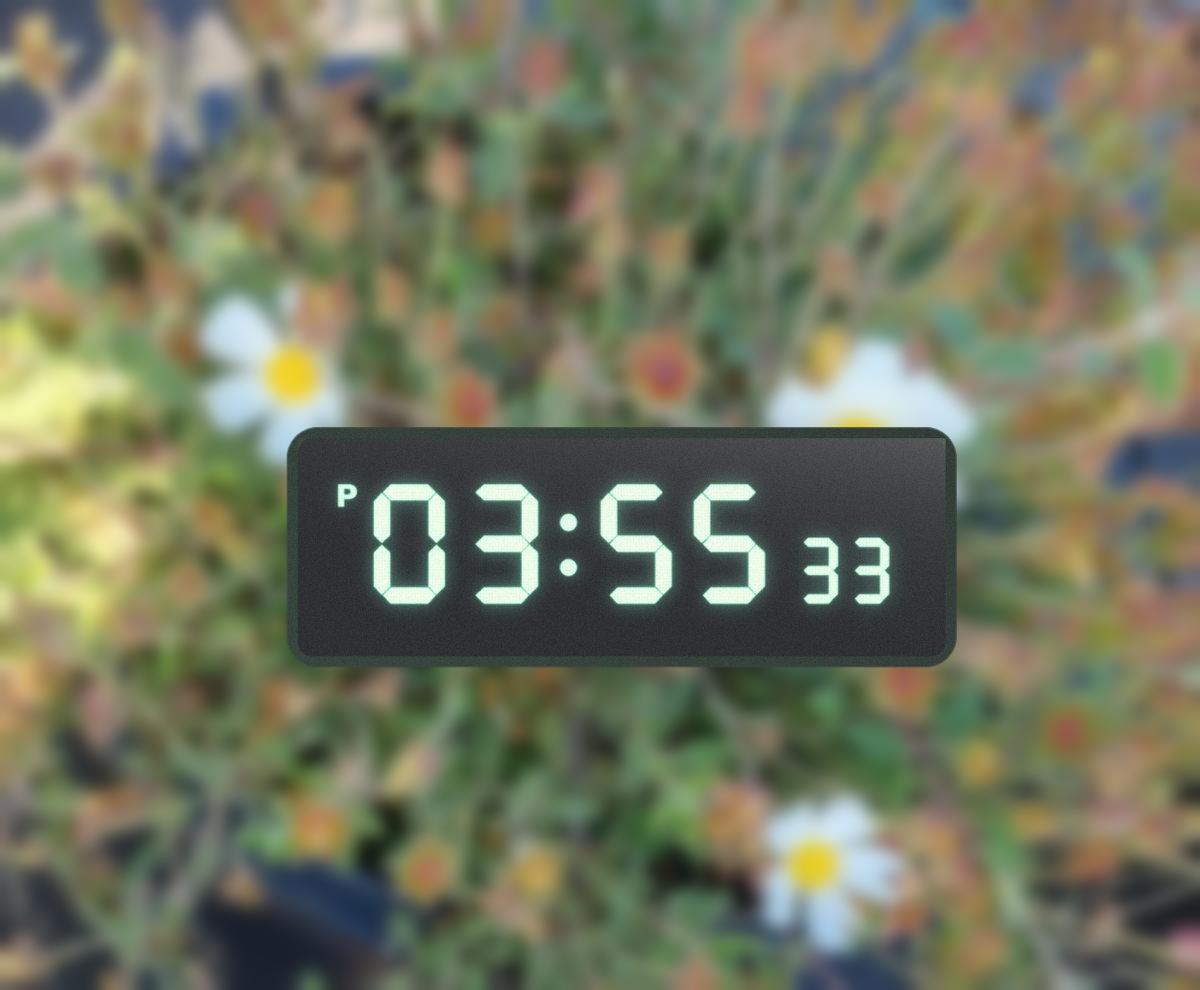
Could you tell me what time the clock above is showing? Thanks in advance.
3:55:33
